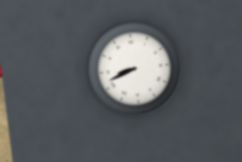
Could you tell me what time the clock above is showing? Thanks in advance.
8:42
